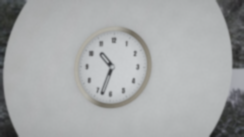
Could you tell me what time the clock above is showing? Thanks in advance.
10:33
